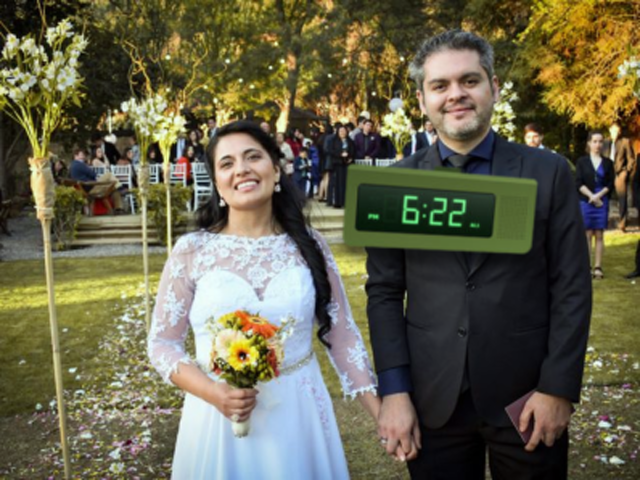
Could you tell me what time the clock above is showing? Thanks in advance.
6:22
